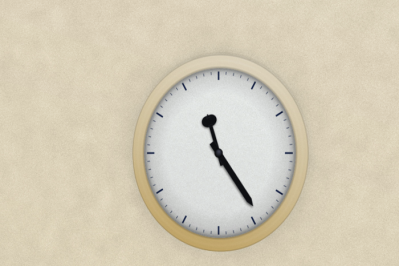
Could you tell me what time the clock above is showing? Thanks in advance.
11:24
